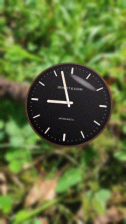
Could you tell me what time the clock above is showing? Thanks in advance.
8:57
